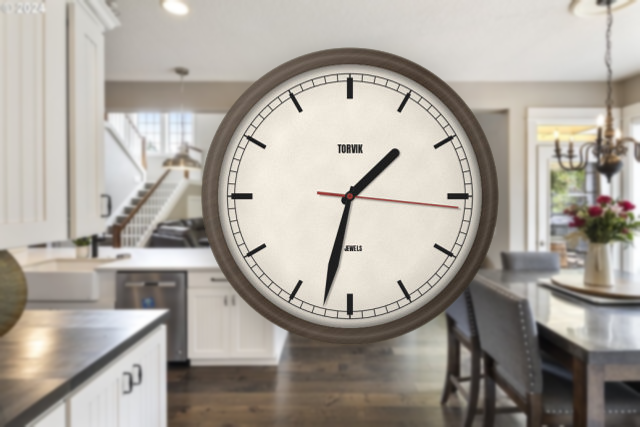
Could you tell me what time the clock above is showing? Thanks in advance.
1:32:16
